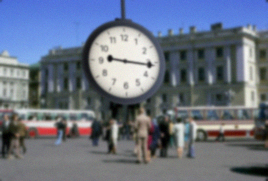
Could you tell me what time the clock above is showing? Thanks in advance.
9:16
